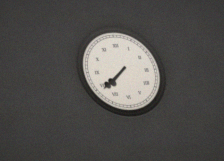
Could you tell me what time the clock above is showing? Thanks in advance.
7:39
